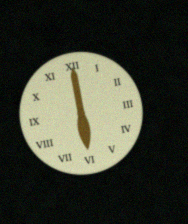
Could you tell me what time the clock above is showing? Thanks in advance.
6:00
